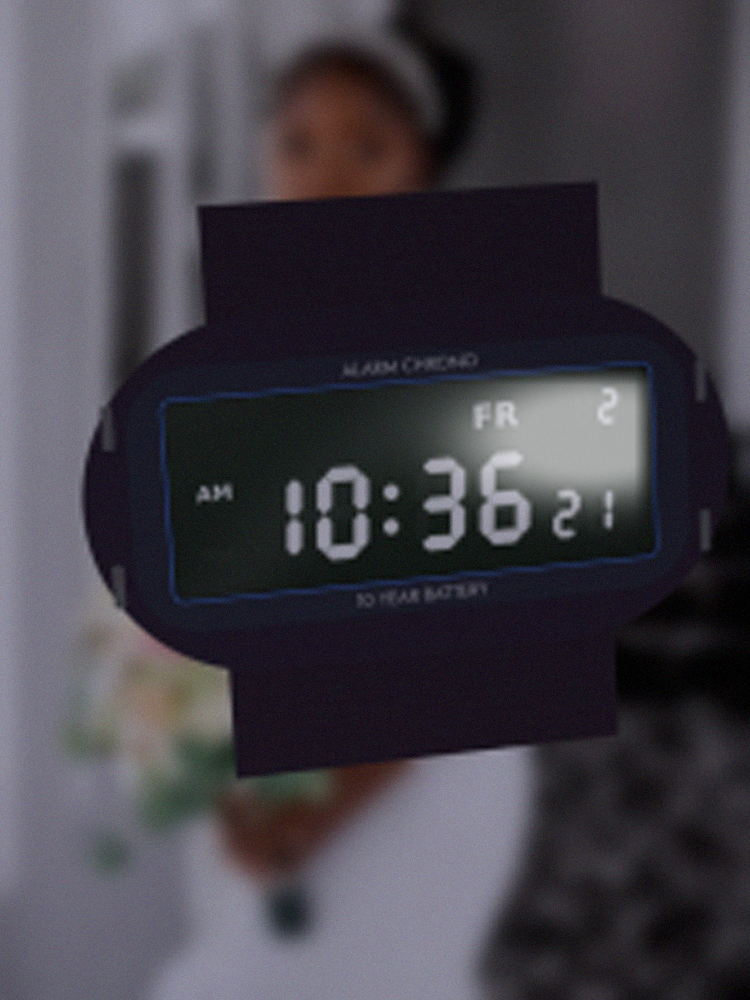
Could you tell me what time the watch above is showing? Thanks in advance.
10:36:21
